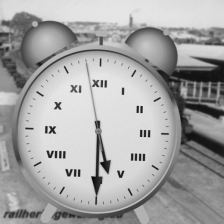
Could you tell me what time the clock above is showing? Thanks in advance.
5:29:58
